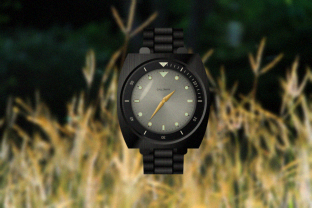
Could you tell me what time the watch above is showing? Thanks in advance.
1:36
